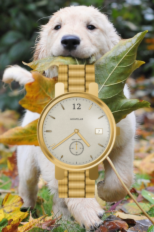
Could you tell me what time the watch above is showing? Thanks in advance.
4:39
